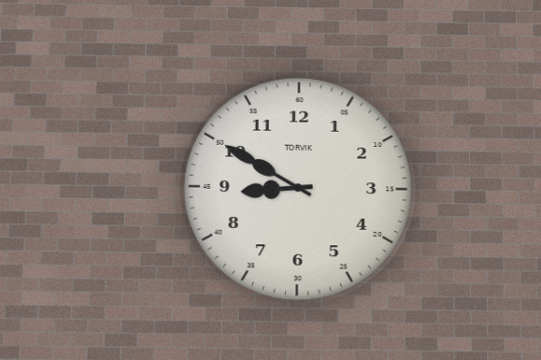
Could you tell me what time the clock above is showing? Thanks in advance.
8:50
